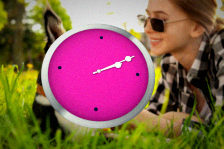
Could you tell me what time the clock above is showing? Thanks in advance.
2:10
